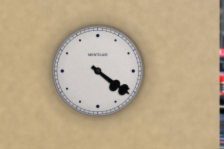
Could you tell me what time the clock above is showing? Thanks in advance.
4:21
